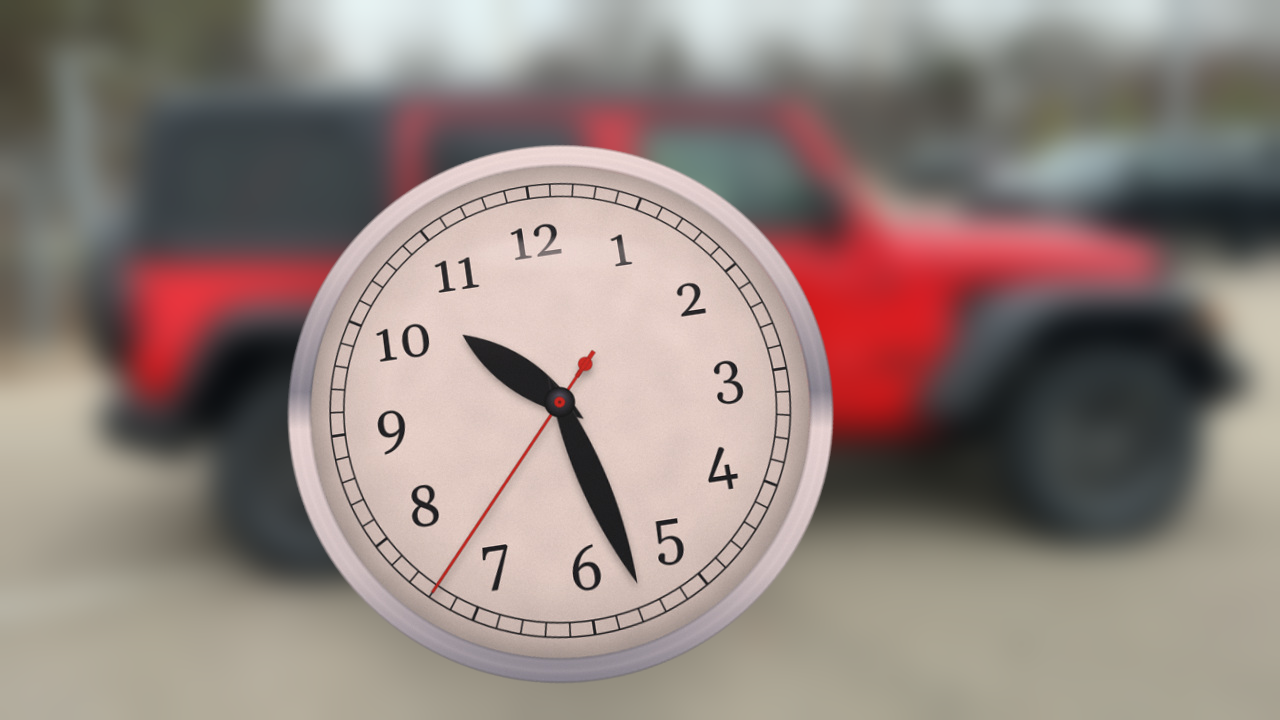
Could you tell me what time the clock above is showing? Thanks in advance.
10:27:37
